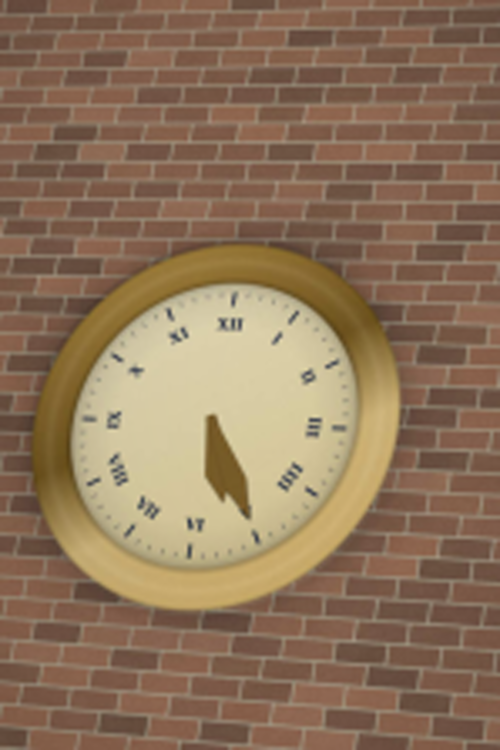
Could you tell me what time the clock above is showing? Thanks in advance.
5:25
